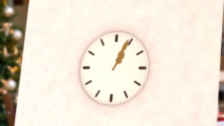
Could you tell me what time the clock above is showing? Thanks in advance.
1:04
